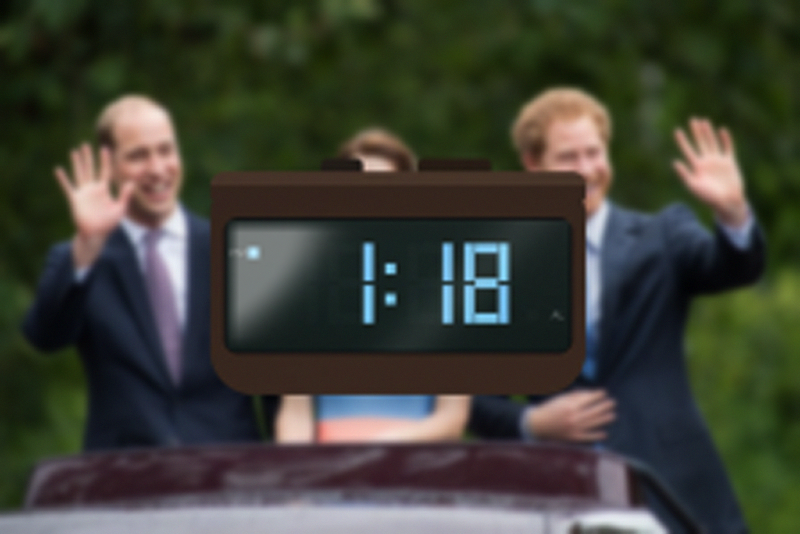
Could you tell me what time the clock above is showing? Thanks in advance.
1:18
